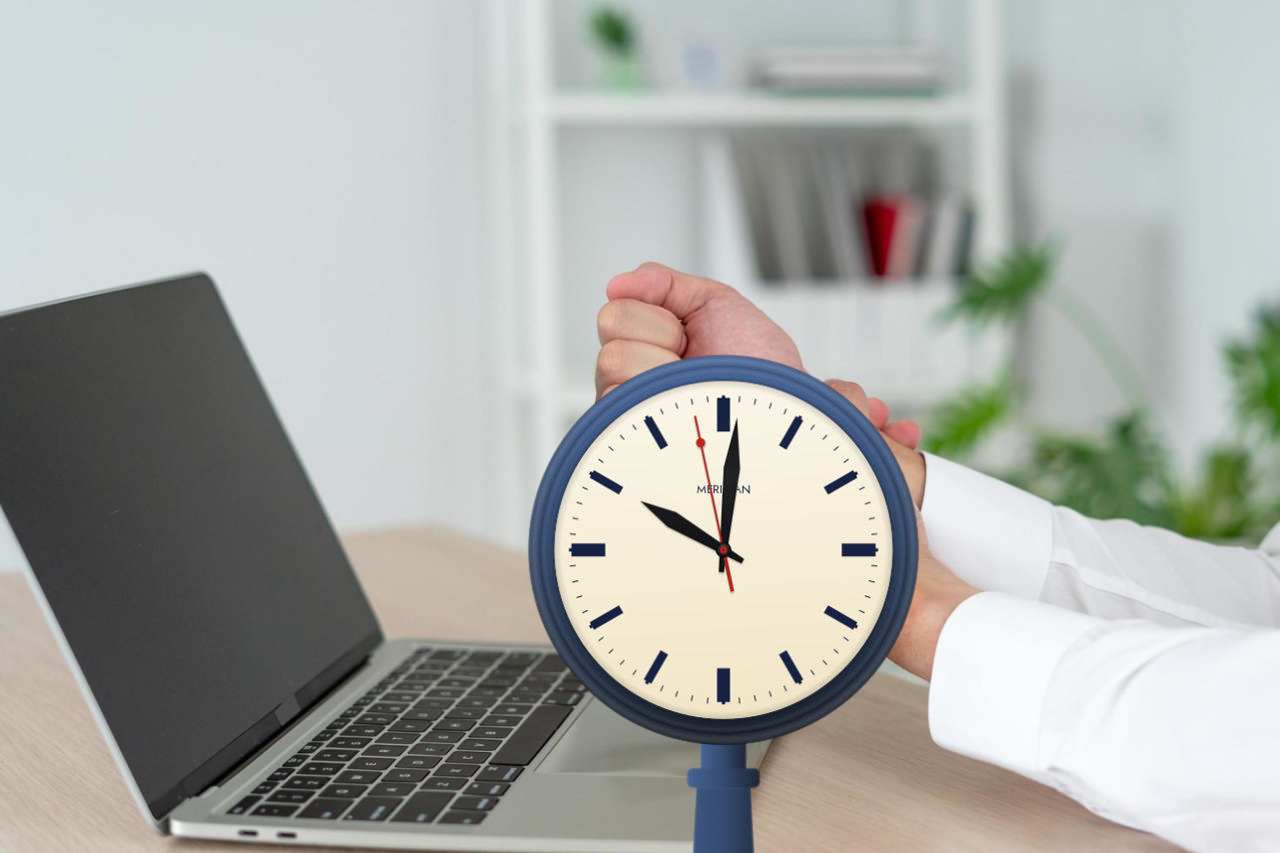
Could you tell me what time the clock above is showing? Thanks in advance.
10:00:58
